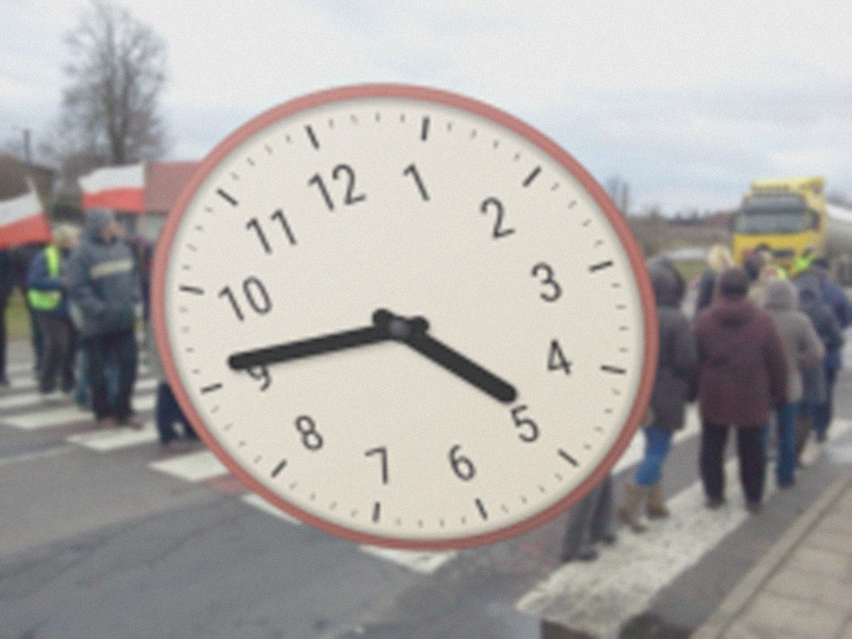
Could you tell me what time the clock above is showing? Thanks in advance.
4:46
